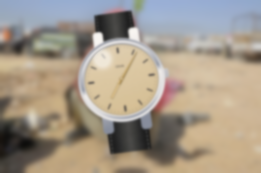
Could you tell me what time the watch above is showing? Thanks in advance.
7:06
